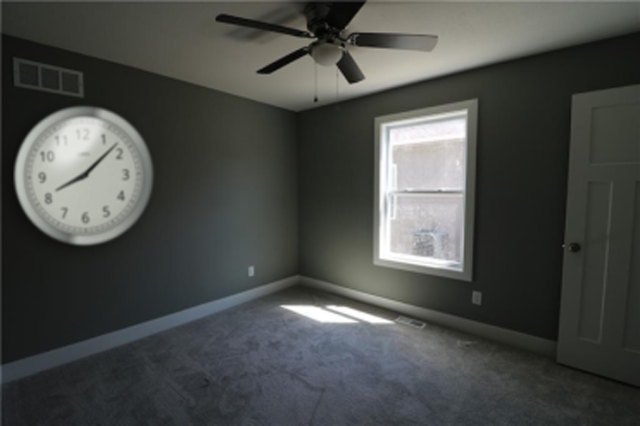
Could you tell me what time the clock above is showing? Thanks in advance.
8:08
